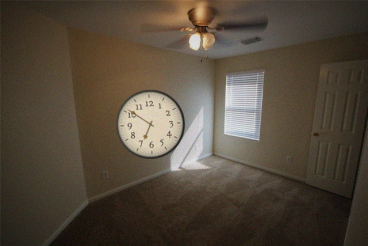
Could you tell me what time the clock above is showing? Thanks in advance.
6:51
